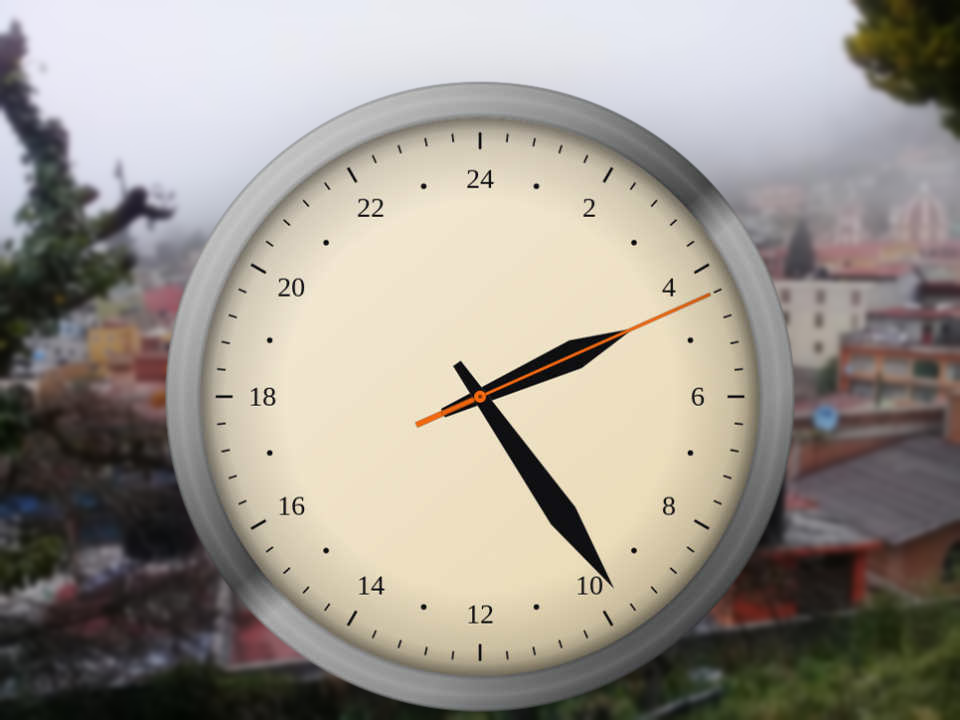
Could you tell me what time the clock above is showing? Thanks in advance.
4:24:11
